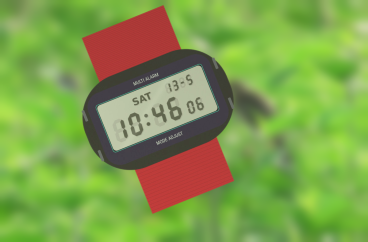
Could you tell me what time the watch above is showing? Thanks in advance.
10:46:06
